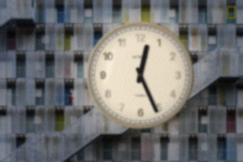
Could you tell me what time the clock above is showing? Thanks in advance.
12:26
